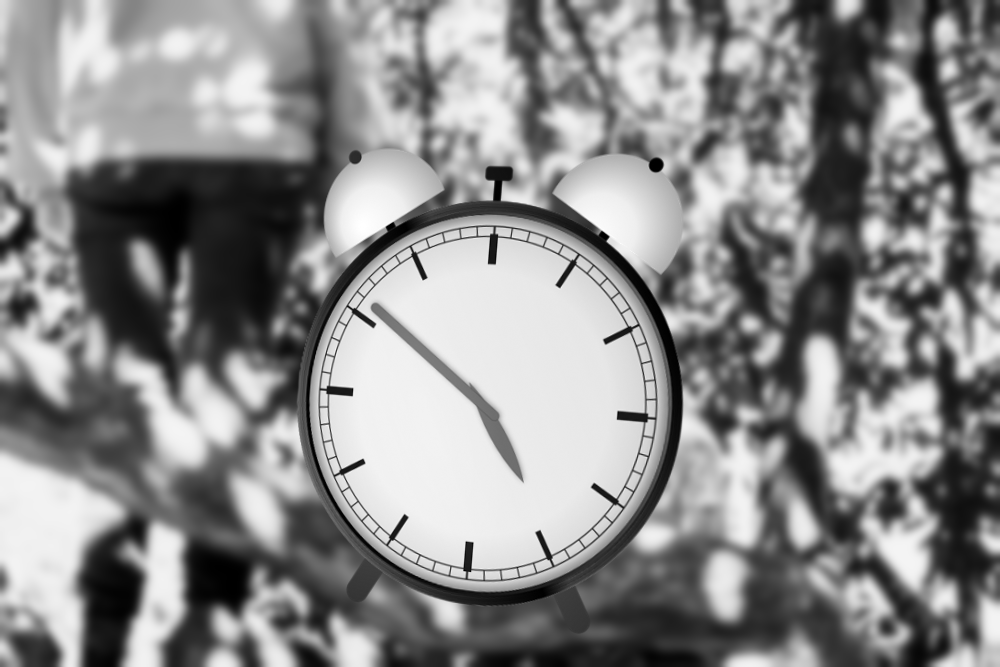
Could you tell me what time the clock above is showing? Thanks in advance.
4:51
